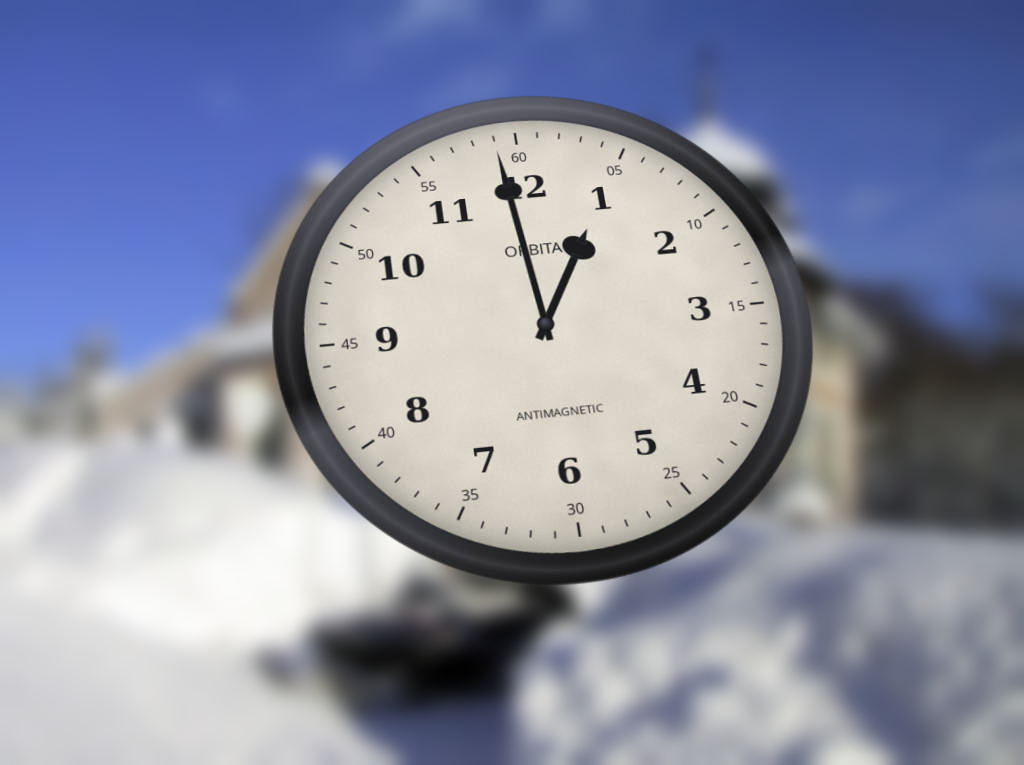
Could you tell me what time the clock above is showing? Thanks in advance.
12:59
